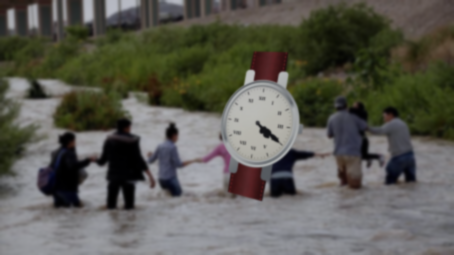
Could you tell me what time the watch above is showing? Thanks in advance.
4:20
